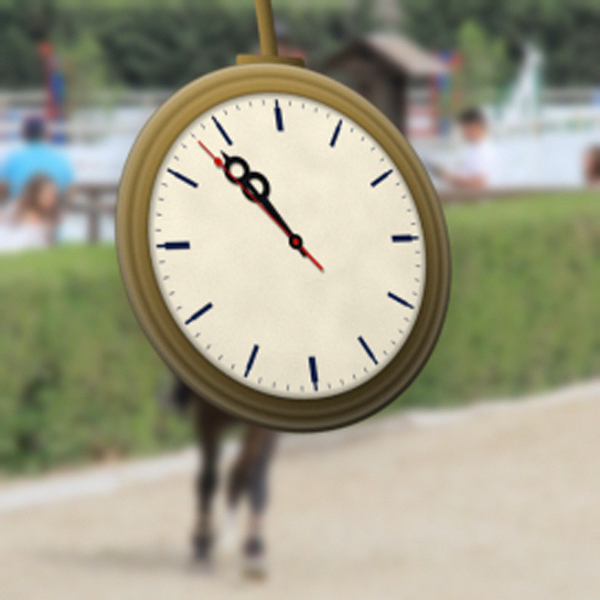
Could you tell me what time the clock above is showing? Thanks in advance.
10:53:53
